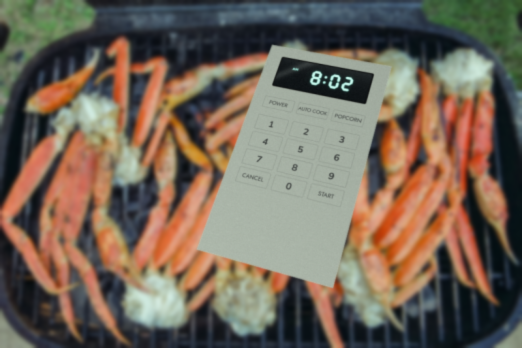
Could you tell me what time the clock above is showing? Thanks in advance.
8:02
